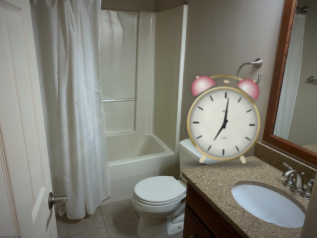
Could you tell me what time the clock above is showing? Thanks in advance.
7:01
